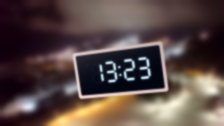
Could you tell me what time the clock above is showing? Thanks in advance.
13:23
